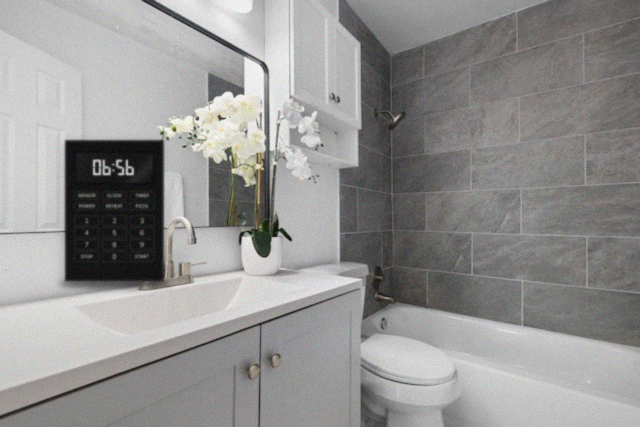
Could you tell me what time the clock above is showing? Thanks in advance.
6:56
